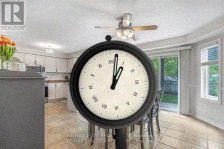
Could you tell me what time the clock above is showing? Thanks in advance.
1:02
